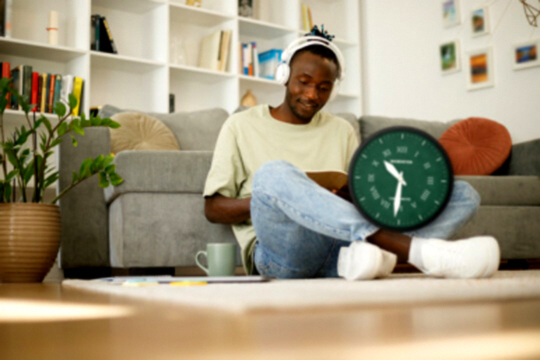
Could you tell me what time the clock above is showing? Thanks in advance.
10:31
